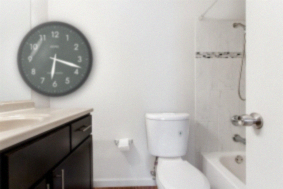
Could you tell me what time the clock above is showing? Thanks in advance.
6:18
